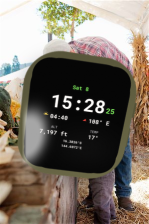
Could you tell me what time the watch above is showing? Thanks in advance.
15:28:25
